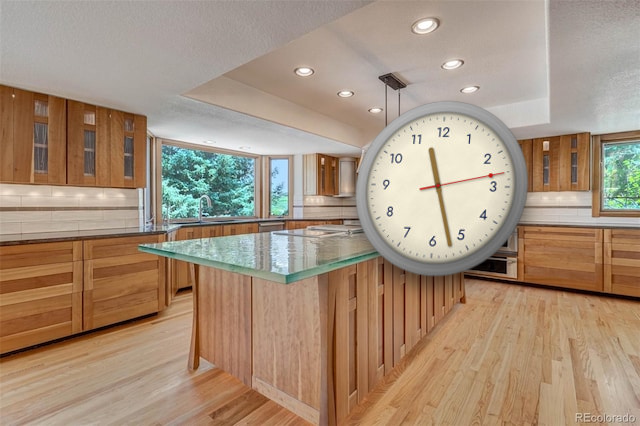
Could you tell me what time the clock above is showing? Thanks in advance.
11:27:13
